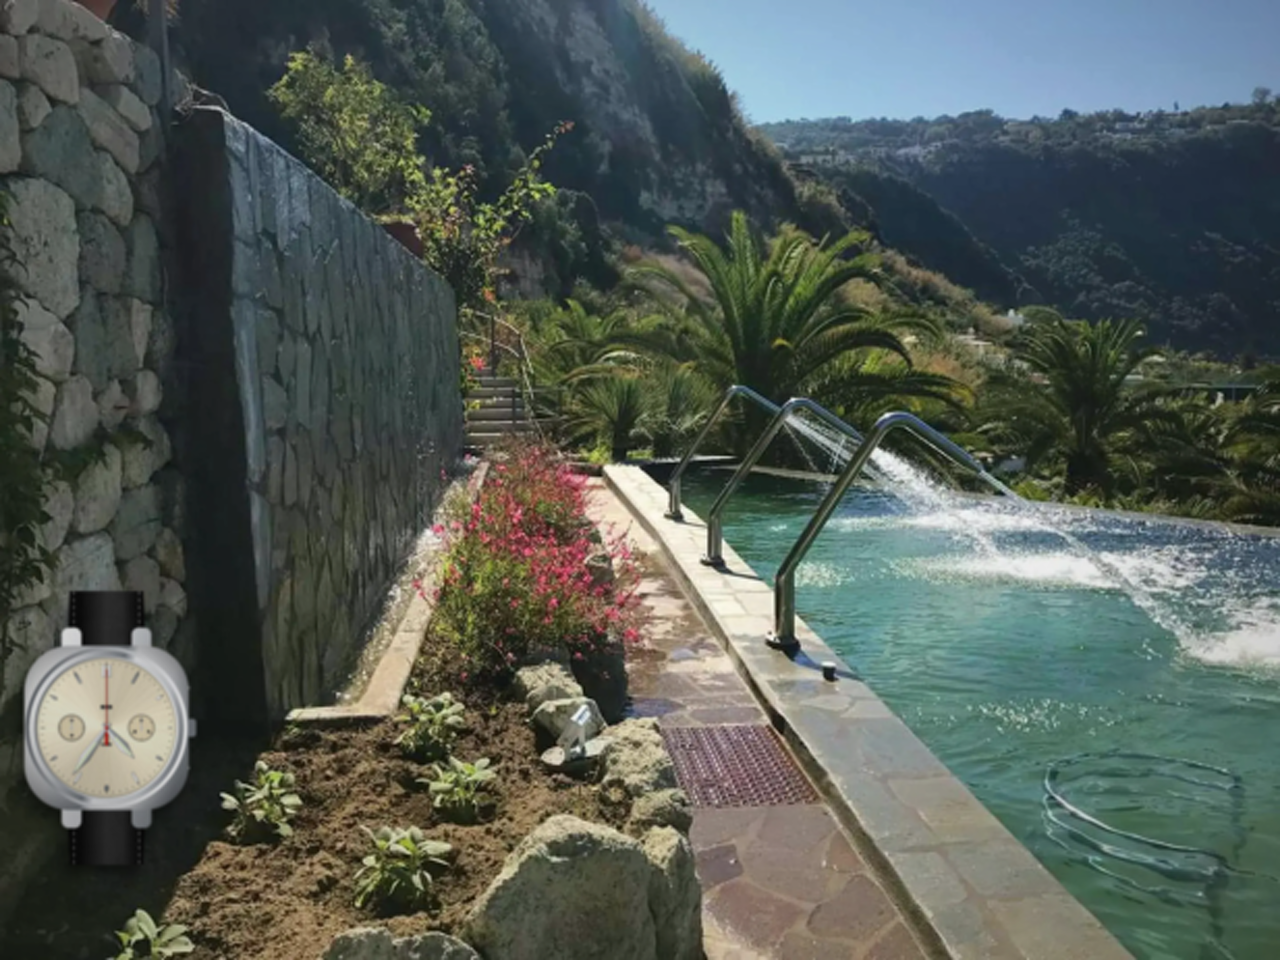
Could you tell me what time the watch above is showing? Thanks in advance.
4:36
